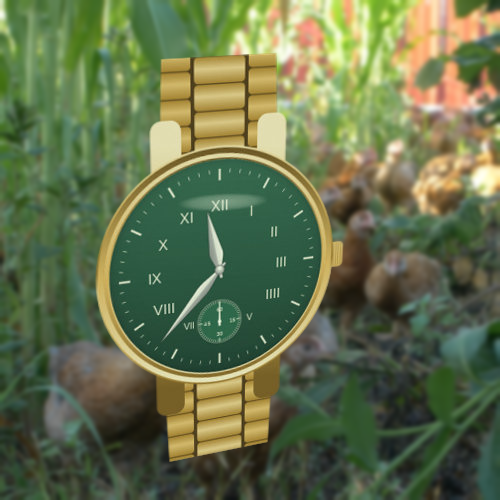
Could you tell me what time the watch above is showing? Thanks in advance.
11:37
